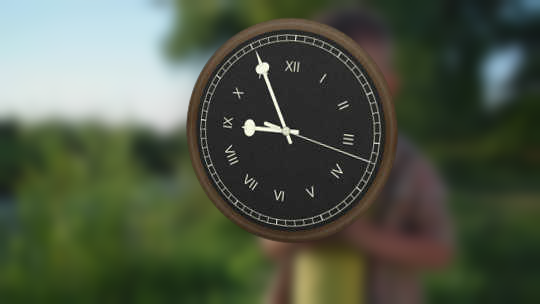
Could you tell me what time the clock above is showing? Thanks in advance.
8:55:17
